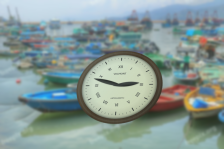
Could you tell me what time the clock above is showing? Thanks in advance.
2:48
